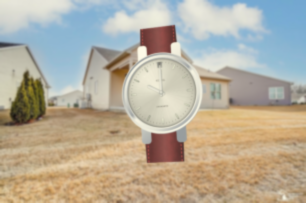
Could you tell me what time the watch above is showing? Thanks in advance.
10:00
